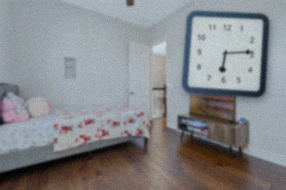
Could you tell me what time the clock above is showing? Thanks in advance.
6:14
